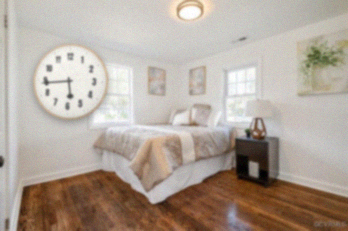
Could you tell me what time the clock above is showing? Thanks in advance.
5:44
